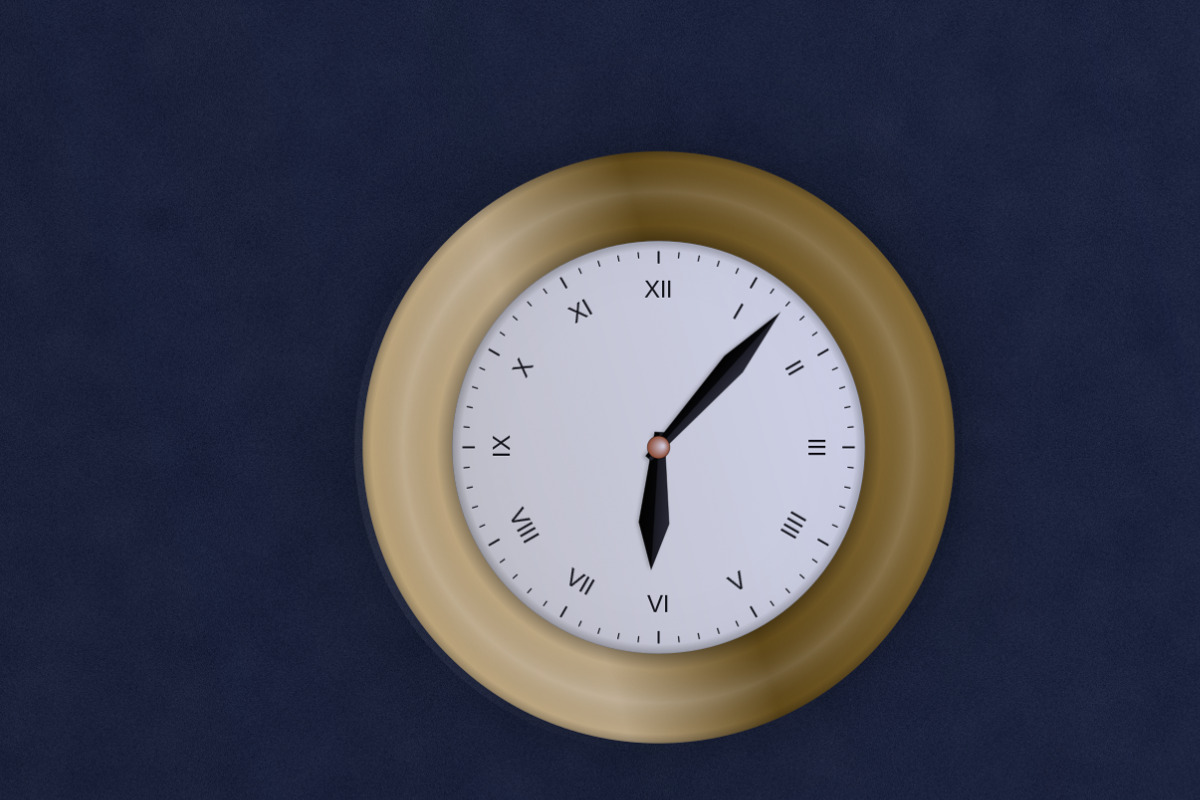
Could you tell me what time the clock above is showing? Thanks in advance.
6:07
